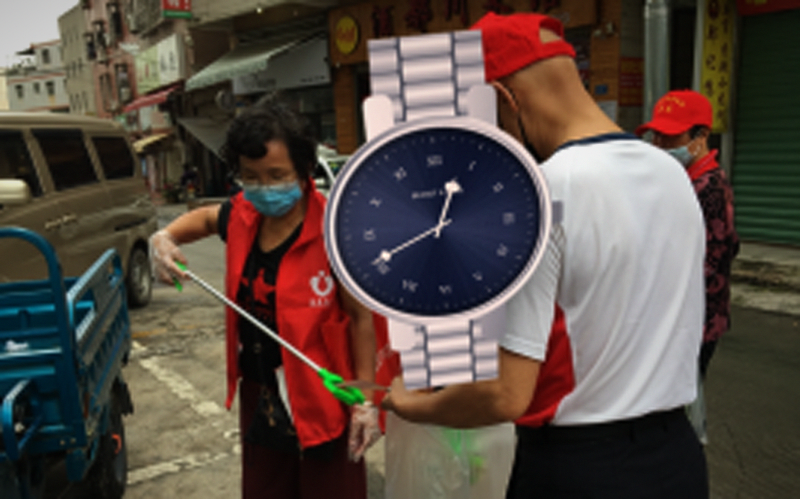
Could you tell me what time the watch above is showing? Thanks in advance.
12:41
